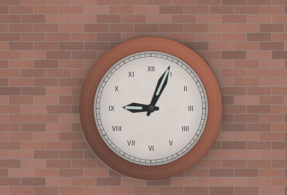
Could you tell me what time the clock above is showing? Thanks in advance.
9:04
